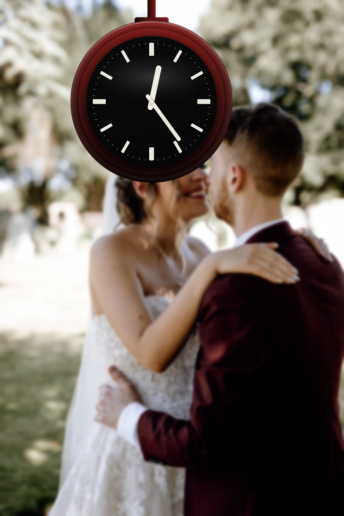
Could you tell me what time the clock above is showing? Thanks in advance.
12:24
